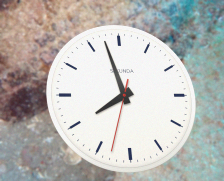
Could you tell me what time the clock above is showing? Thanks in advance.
7:57:33
